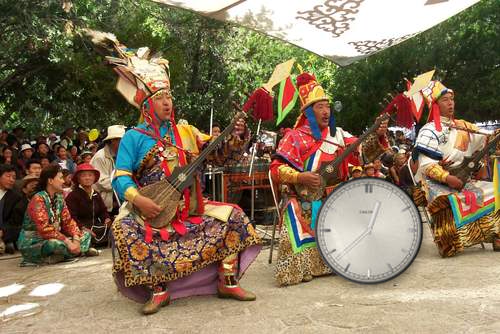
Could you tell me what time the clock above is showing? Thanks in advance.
12:38
